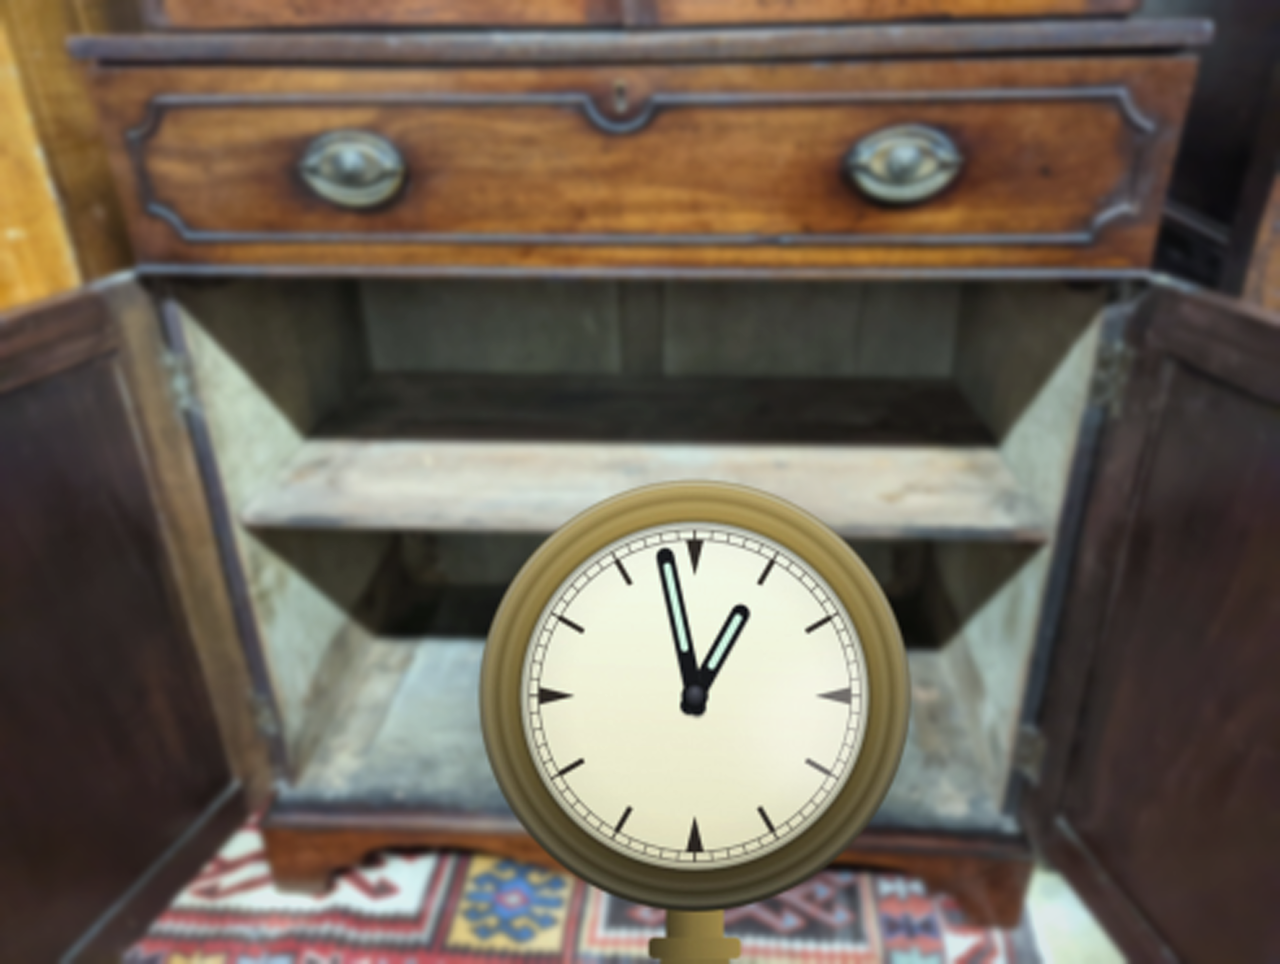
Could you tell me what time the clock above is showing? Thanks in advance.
12:58
